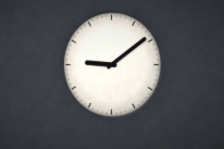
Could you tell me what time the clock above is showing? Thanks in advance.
9:09
